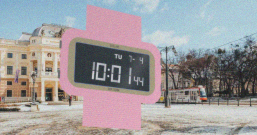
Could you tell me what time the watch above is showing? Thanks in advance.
10:01
